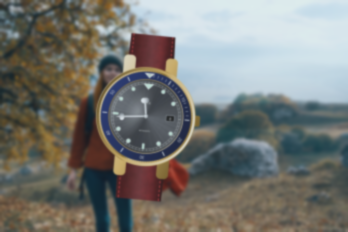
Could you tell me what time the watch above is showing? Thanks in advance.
11:44
